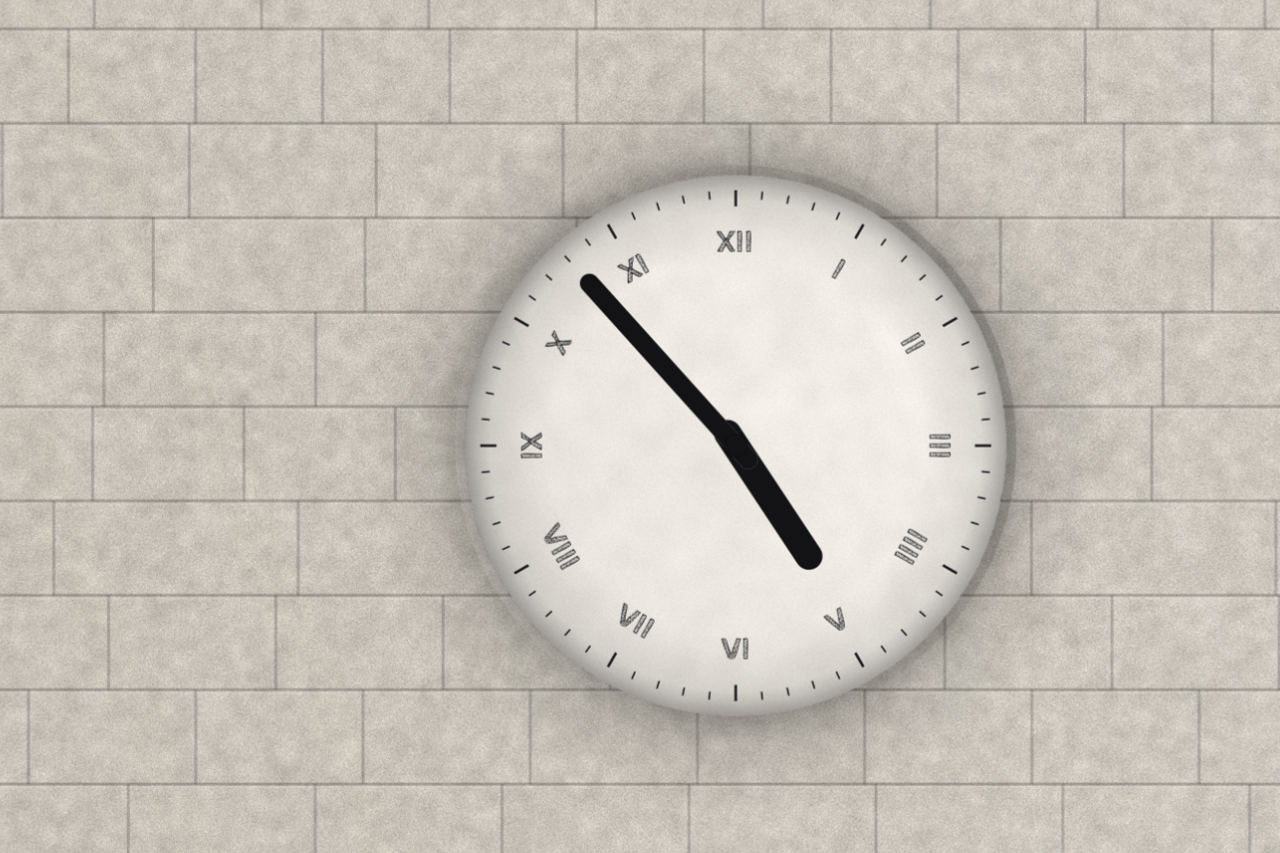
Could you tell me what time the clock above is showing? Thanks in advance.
4:53
